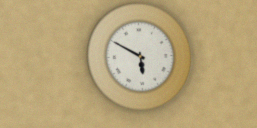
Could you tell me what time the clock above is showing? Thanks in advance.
5:50
